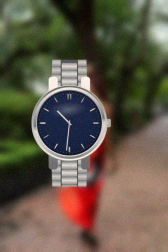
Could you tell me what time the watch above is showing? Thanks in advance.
10:31
